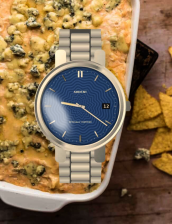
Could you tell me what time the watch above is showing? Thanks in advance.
9:21
